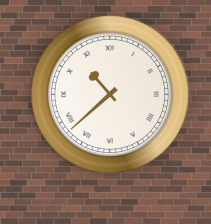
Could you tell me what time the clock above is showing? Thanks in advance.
10:38
